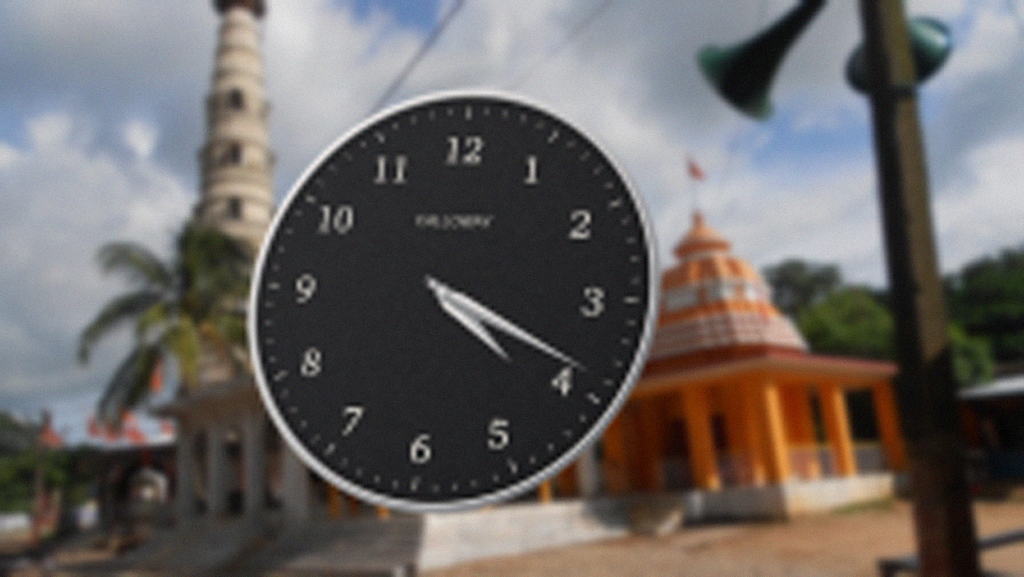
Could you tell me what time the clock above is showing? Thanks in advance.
4:19
